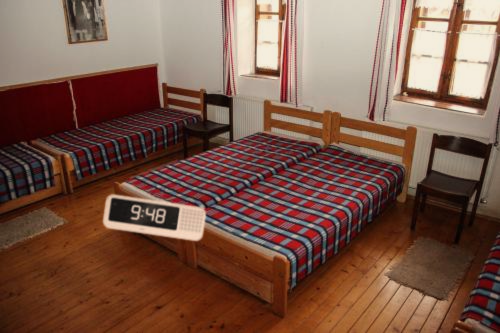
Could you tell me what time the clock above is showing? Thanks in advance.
9:48
